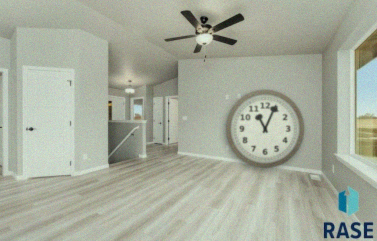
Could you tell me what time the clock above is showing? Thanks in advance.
11:04
